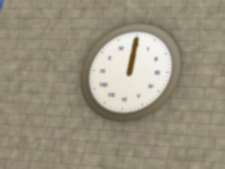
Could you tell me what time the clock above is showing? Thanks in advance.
12:00
